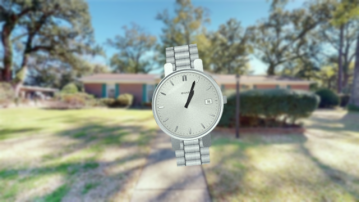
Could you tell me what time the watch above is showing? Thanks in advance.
1:04
